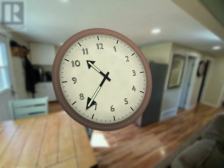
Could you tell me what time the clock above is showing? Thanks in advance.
10:37
